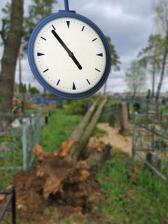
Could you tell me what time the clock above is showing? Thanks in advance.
4:54
